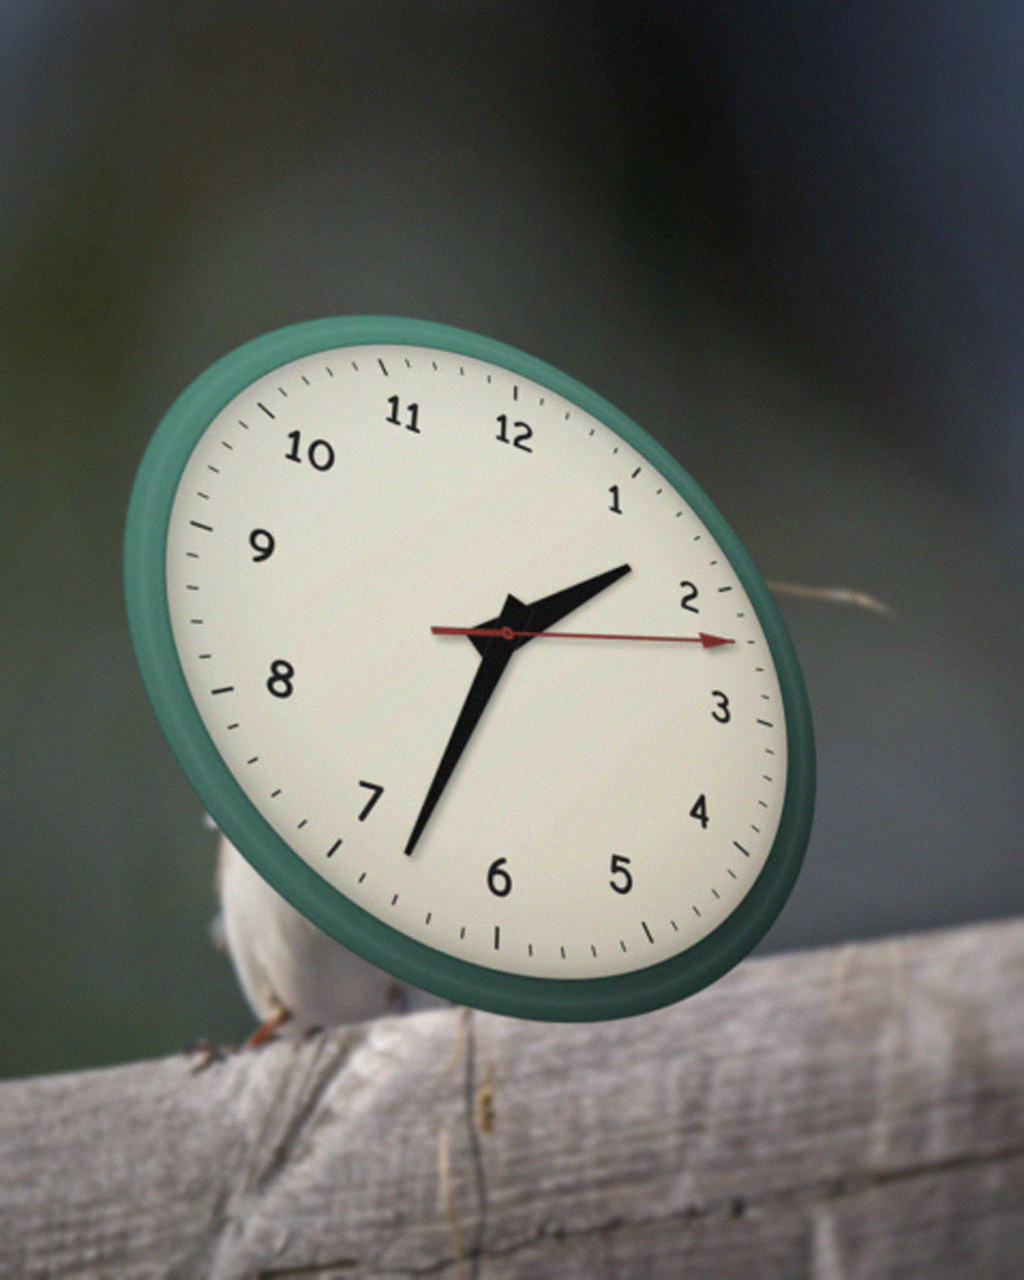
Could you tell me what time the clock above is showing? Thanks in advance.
1:33:12
